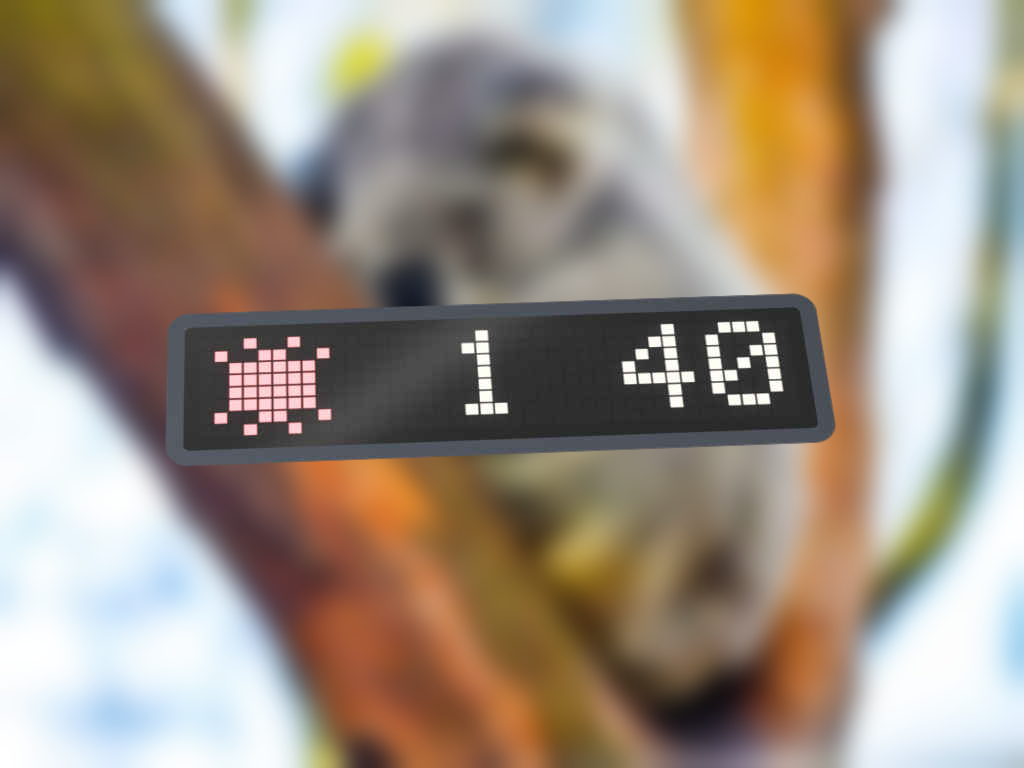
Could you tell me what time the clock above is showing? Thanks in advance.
1:40
